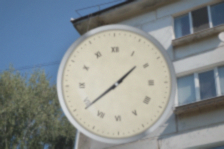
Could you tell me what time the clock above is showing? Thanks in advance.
1:39
